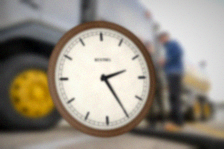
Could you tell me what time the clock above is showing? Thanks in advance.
2:25
